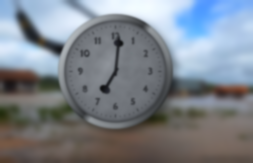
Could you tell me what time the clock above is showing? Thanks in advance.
7:01
